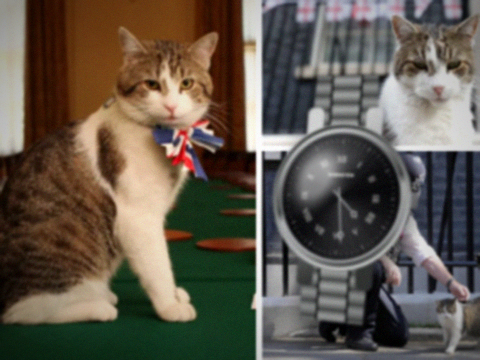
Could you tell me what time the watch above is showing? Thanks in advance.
4:29
